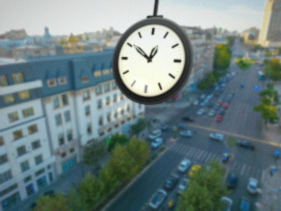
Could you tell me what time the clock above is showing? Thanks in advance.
12:51
